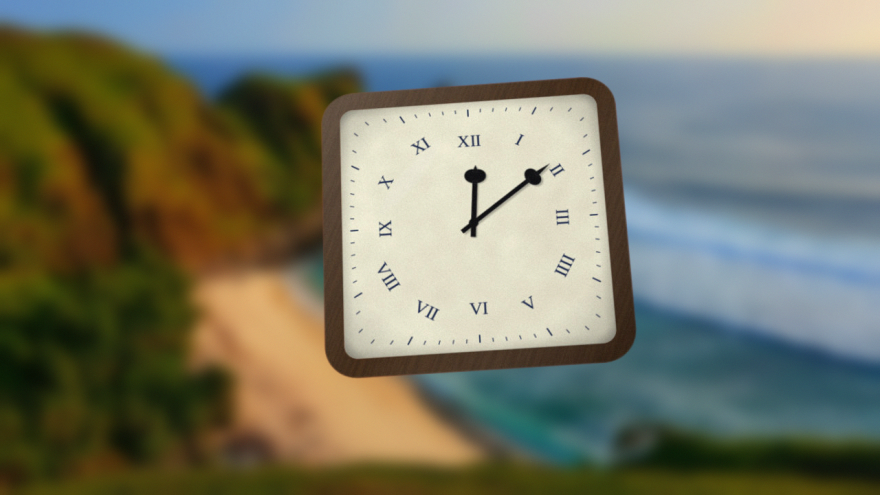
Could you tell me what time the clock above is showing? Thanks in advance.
12:09
